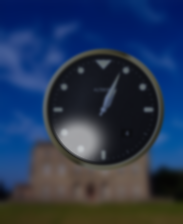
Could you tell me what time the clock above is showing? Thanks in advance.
1:04
